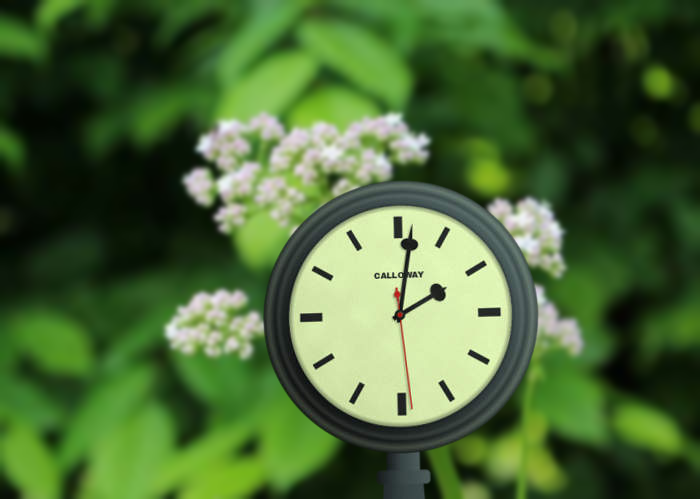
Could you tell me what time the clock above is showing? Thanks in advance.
2:01:29
